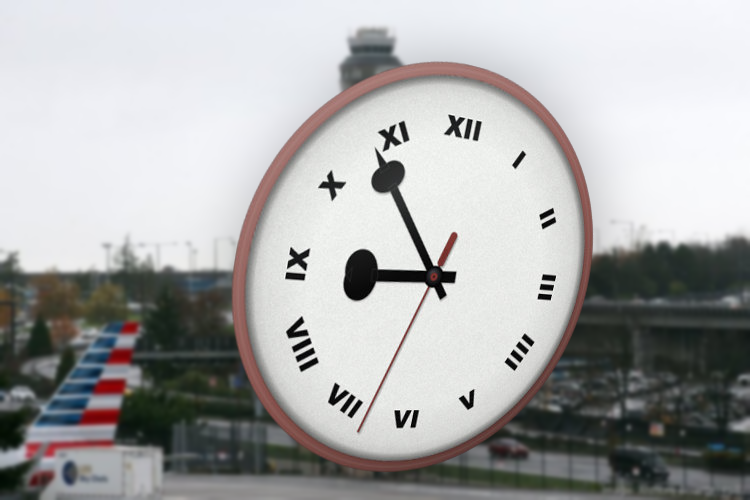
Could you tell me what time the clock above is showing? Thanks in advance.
8:53:33
